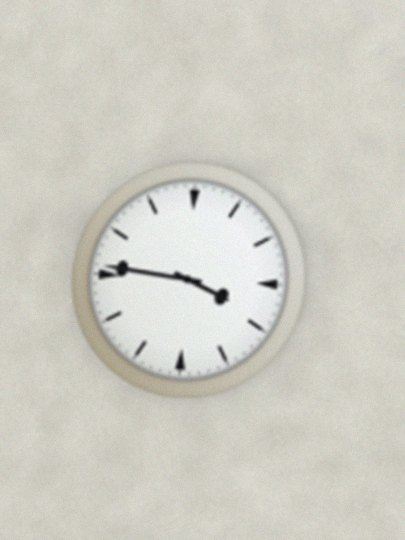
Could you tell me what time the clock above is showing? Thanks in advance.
3:46
